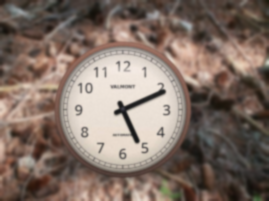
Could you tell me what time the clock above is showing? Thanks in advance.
5:11
